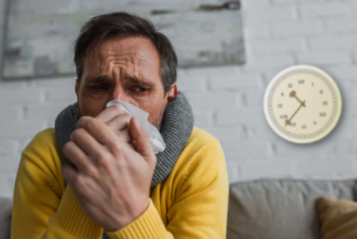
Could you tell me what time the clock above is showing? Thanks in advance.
10:37
